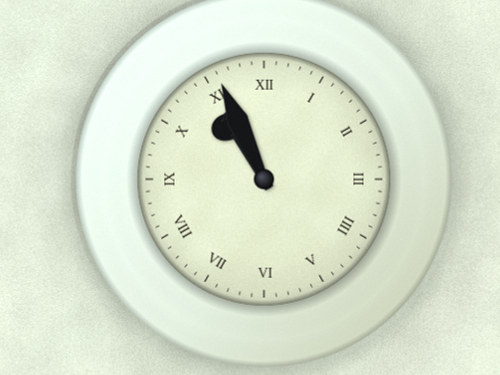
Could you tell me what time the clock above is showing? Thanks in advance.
10:56
